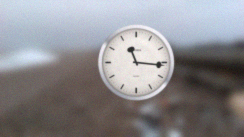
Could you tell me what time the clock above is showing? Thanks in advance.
11:16
